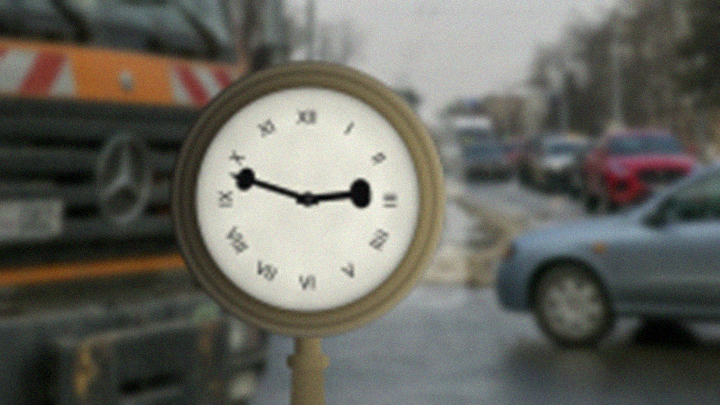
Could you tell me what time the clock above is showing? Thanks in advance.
2:48
